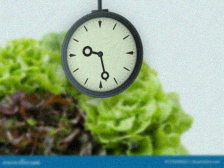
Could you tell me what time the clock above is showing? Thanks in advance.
9:28
